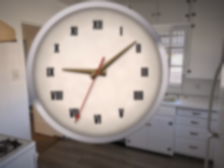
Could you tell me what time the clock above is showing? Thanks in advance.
9:08:34
